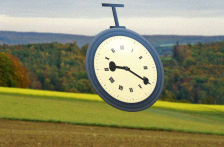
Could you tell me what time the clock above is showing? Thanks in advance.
9:21
